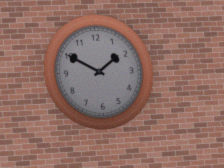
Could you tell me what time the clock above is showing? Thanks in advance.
1:50
